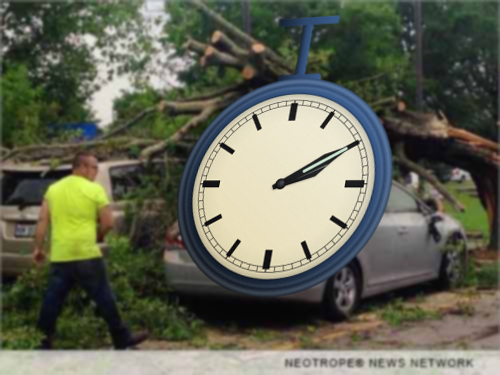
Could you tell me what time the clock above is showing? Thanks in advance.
2:10
